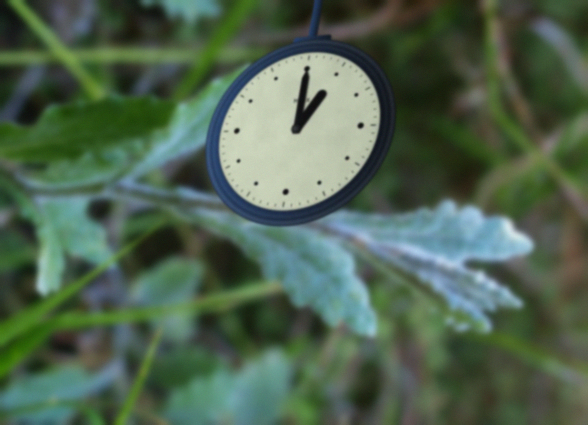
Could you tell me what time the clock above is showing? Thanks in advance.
1:00
